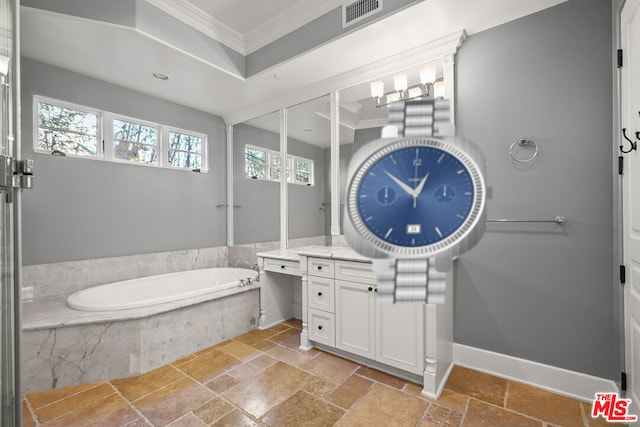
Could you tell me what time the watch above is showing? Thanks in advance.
12:52
